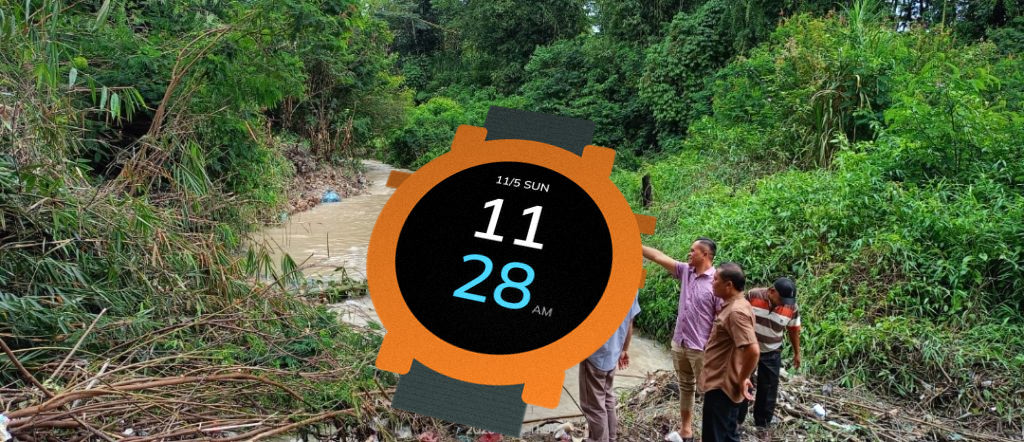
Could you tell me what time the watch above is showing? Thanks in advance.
11:28
